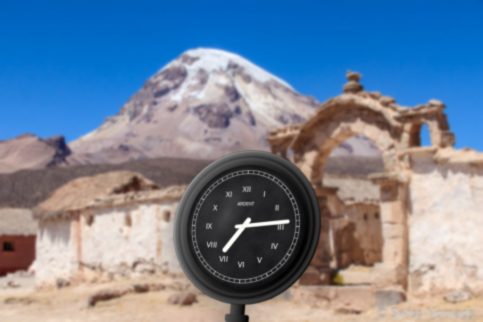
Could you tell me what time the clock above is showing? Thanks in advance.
7:14
